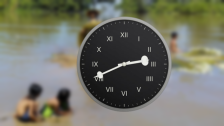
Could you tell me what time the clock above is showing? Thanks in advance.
2:41
